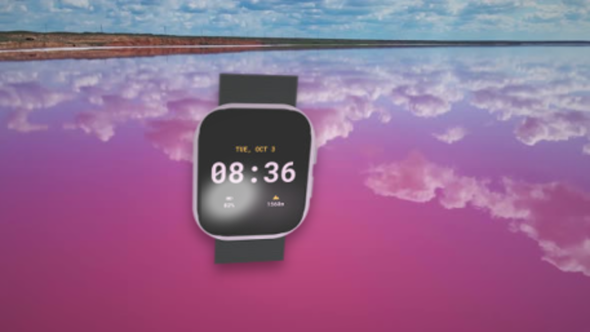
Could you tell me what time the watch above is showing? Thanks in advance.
8:36
